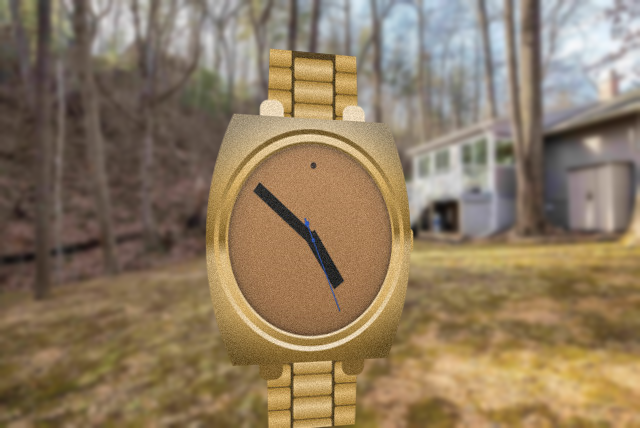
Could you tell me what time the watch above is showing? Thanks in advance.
4:51:26
